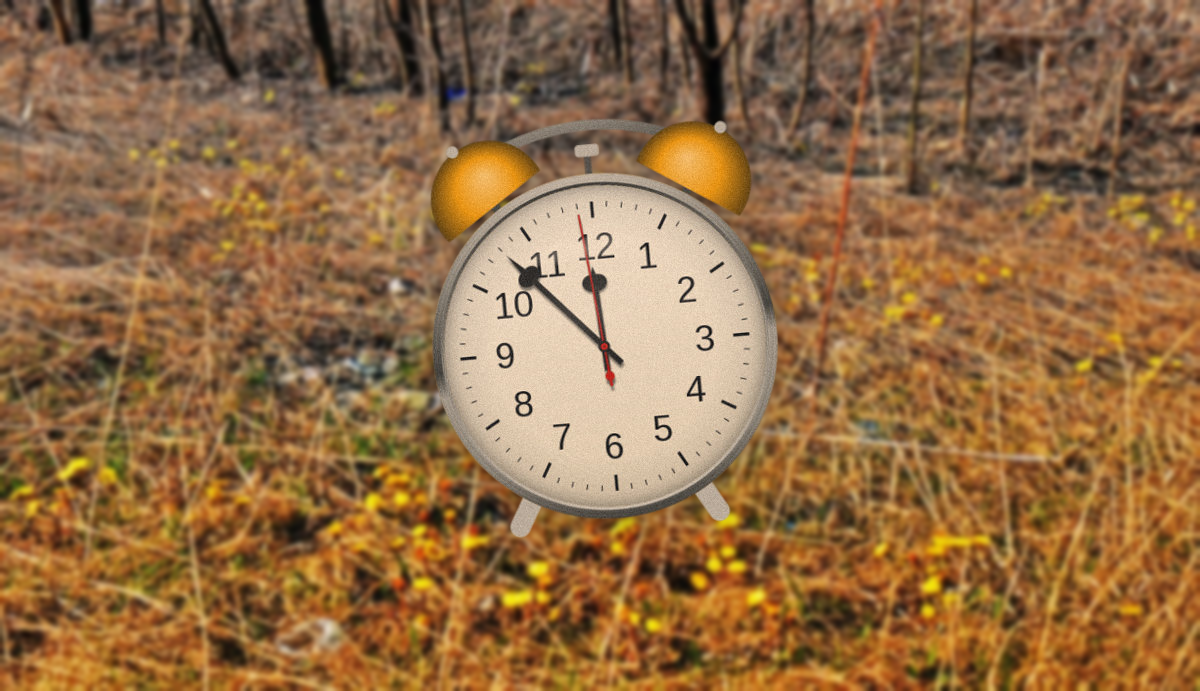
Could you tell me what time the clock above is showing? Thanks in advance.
11:52:59
